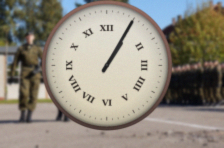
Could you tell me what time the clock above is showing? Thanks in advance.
1:05
